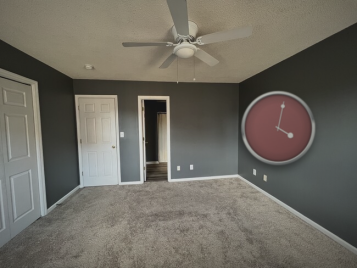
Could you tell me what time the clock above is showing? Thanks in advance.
4:02
